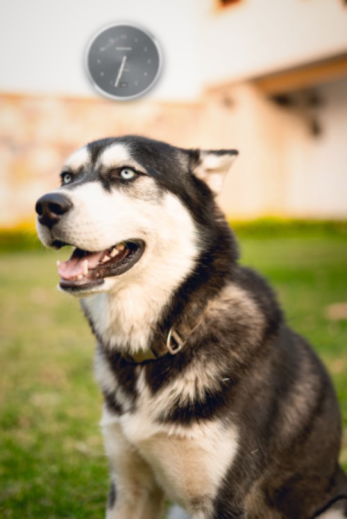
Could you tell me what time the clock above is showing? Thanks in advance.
6:33
